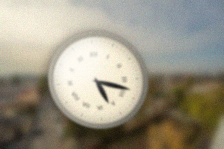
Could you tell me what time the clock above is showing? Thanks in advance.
5:18
